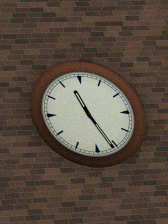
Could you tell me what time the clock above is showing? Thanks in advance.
11:26
